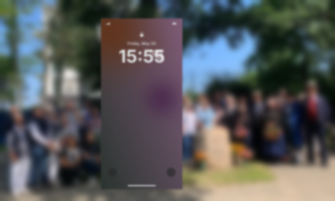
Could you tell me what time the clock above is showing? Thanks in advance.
15:55
